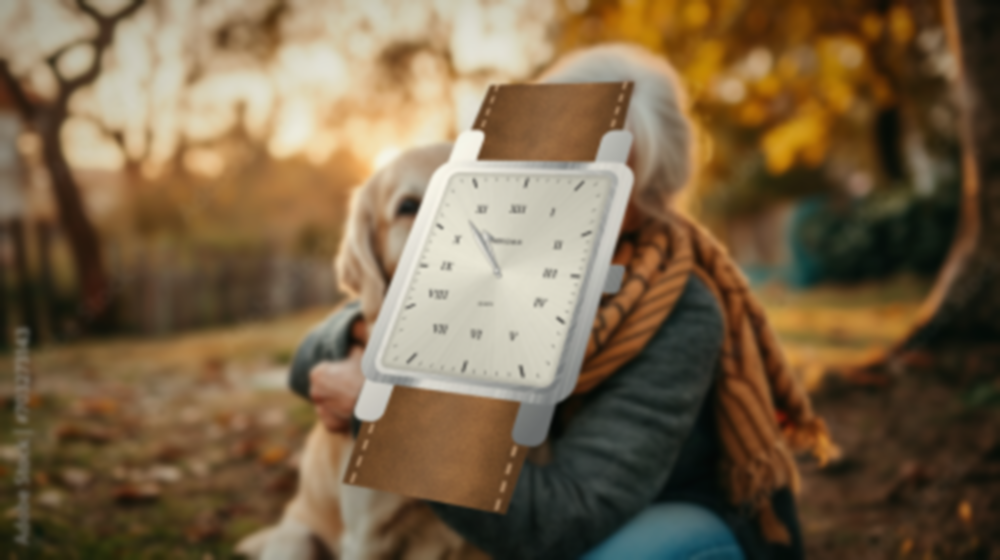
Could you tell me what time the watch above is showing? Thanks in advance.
10:53
